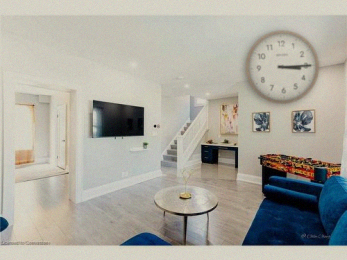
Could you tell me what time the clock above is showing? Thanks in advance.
3:15
